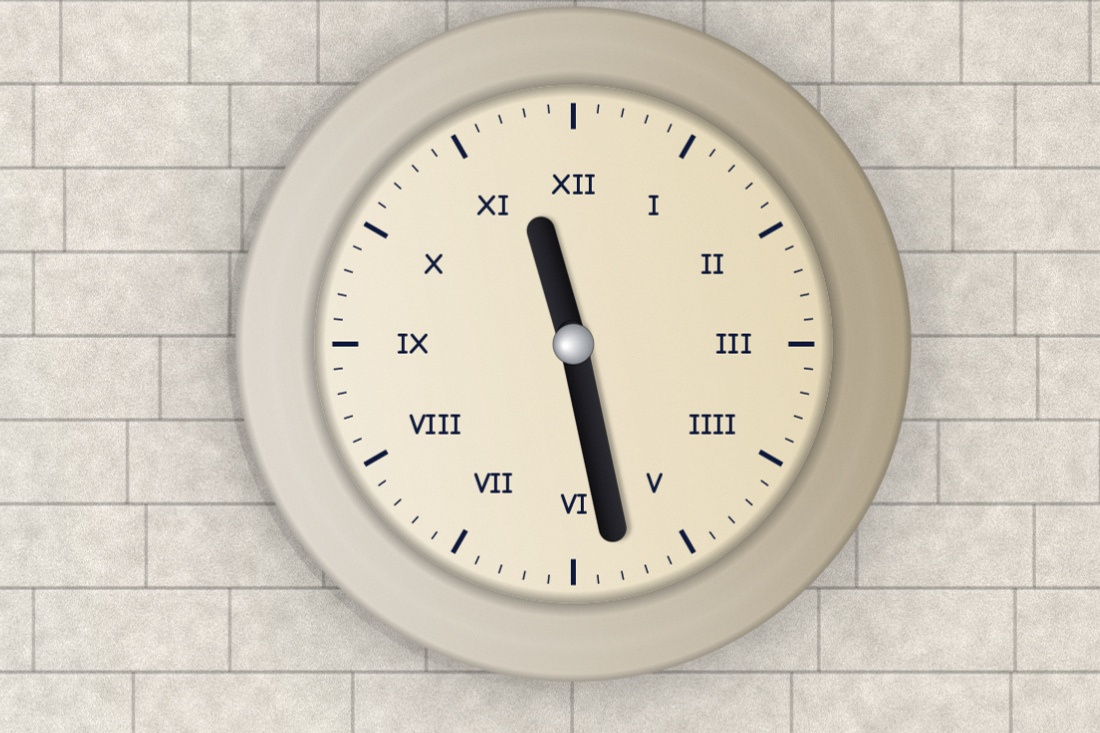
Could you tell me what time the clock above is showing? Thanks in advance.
11:28
